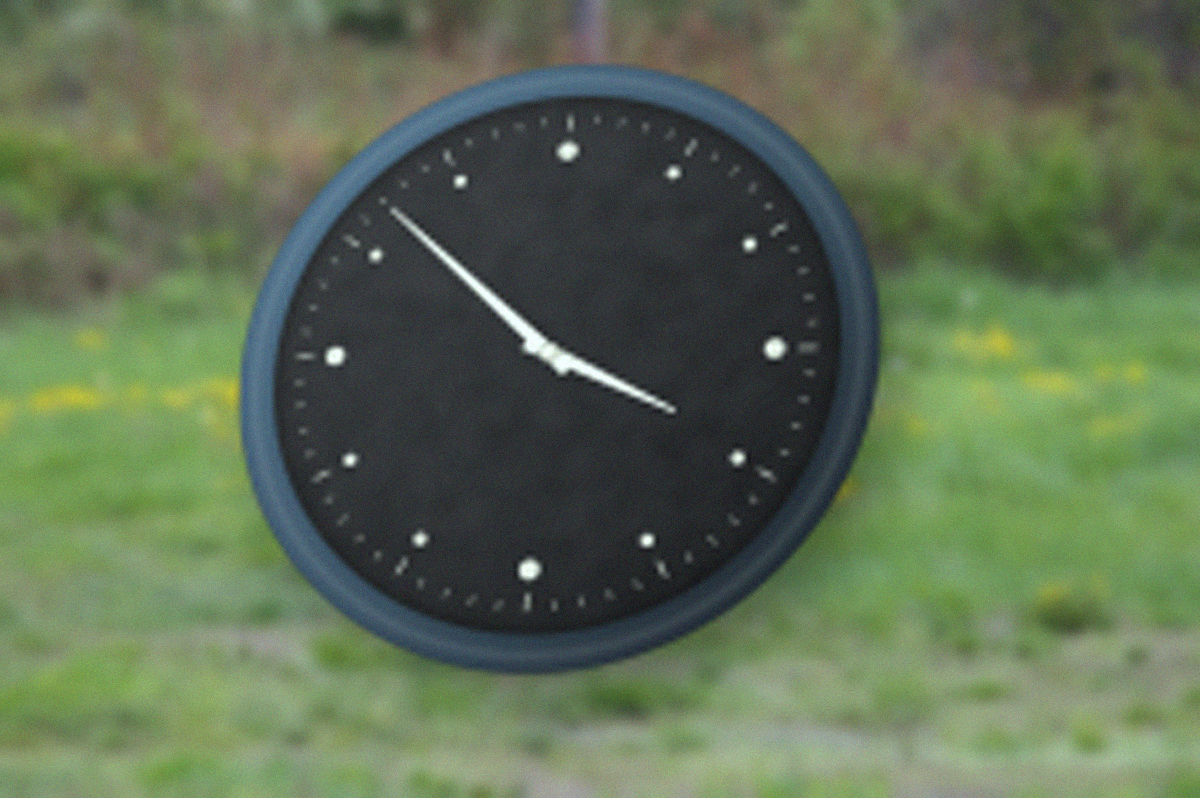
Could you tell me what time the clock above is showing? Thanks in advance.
3:52
